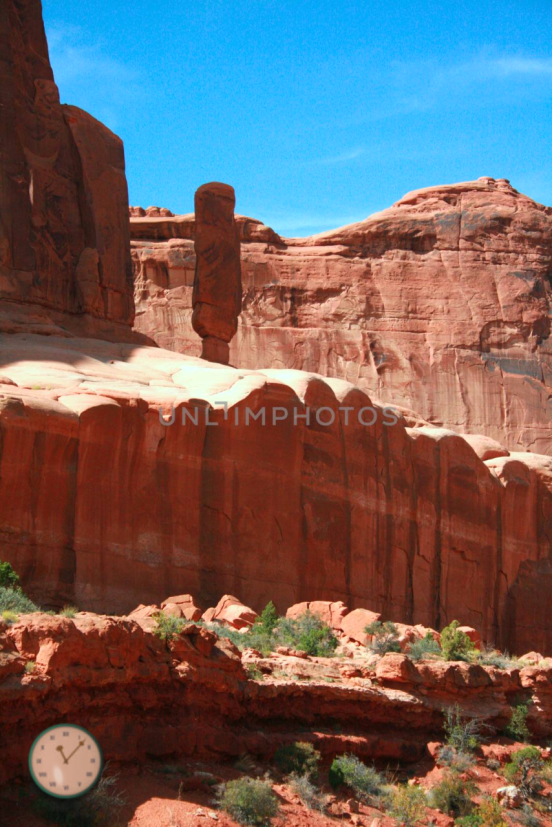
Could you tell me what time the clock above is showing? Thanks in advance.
11:07
